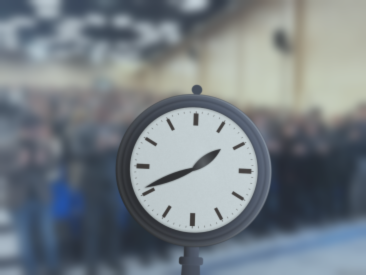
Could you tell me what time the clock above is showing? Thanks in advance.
1:41
